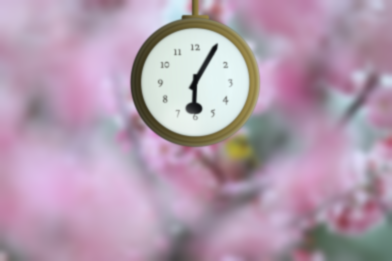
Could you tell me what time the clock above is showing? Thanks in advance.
6:05
